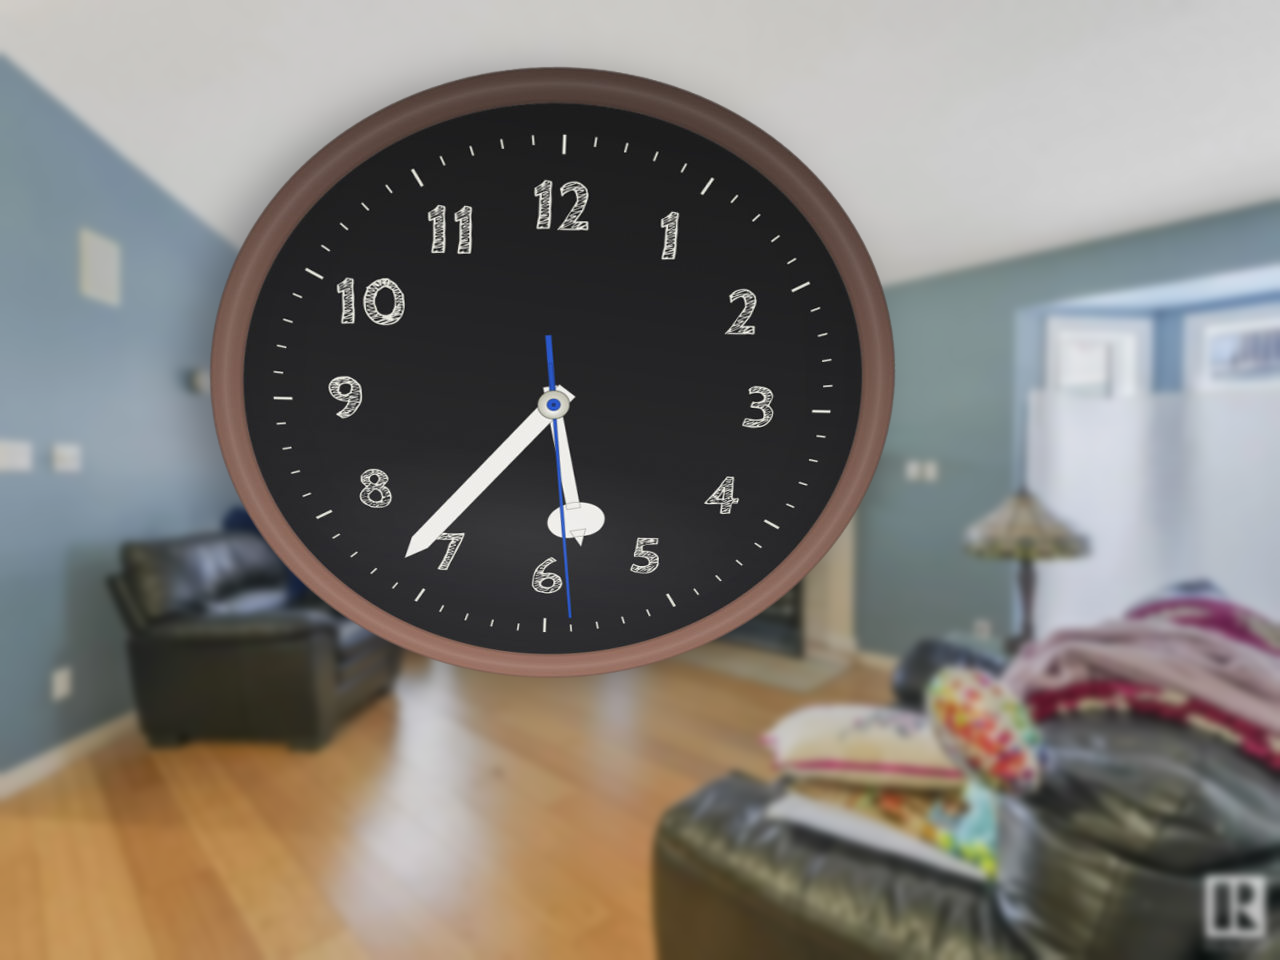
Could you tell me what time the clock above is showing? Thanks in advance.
5:36:29
